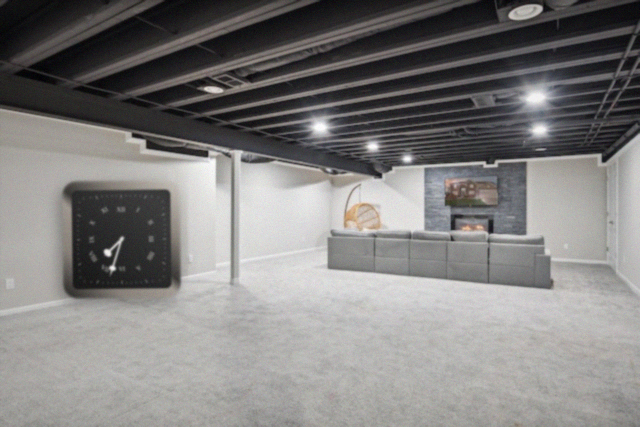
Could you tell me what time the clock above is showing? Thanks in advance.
7:33
